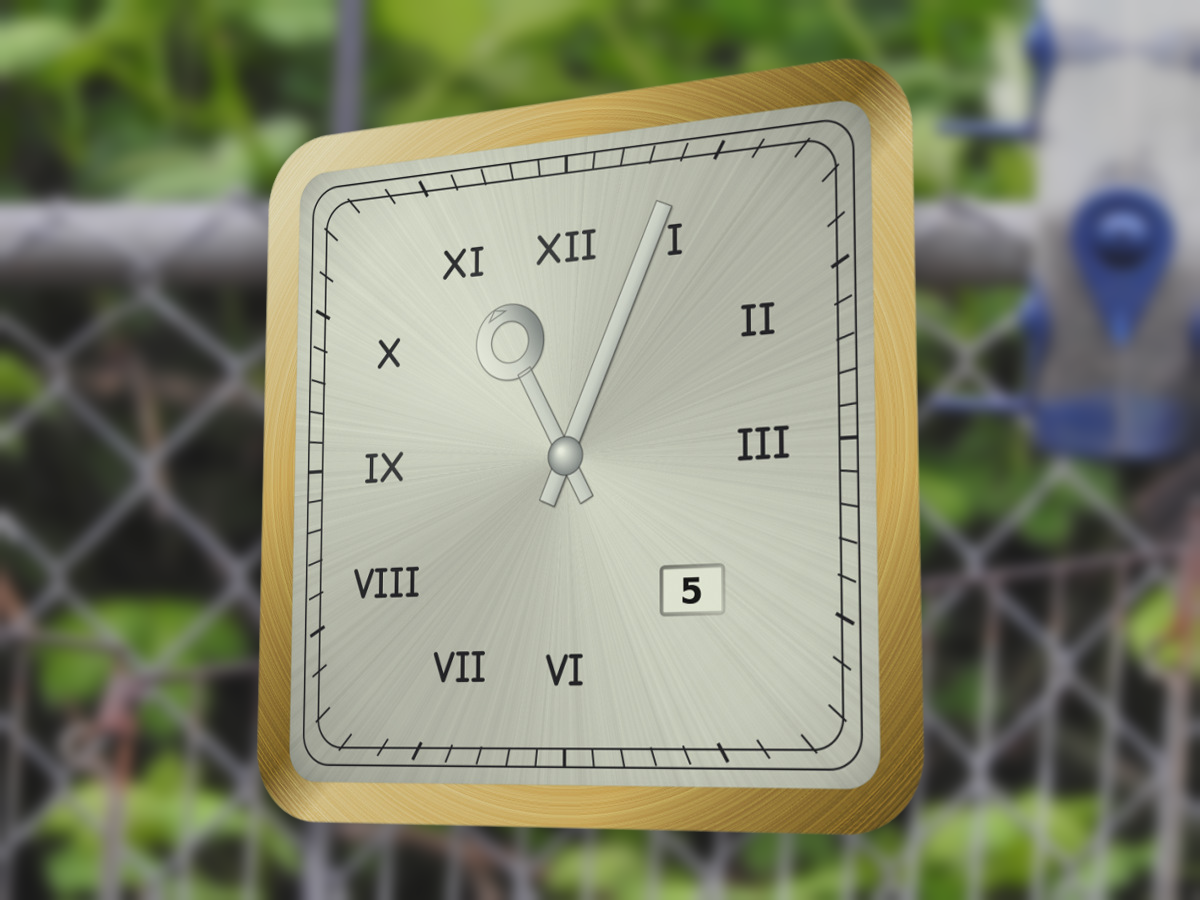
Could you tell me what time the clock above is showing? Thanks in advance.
11:04
